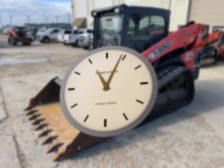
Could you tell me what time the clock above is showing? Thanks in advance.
11:04
